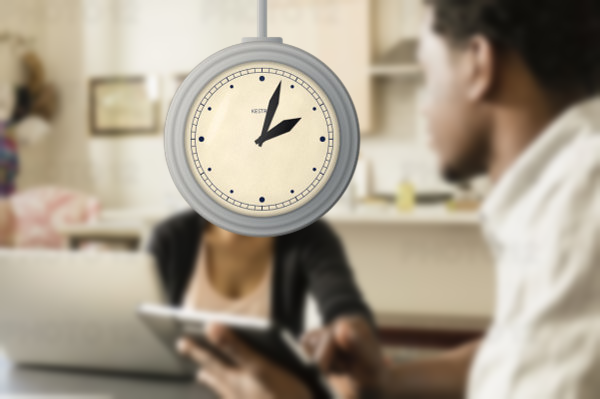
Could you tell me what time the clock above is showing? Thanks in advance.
2:03
